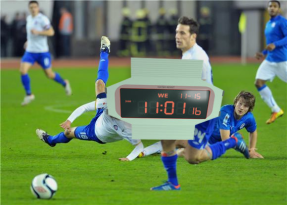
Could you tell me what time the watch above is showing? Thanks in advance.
11:01:16
